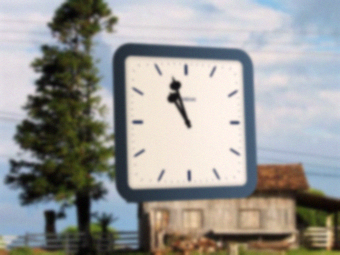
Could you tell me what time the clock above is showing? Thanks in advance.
10:57
